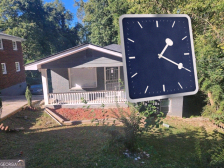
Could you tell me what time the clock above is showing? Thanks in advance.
1:20
